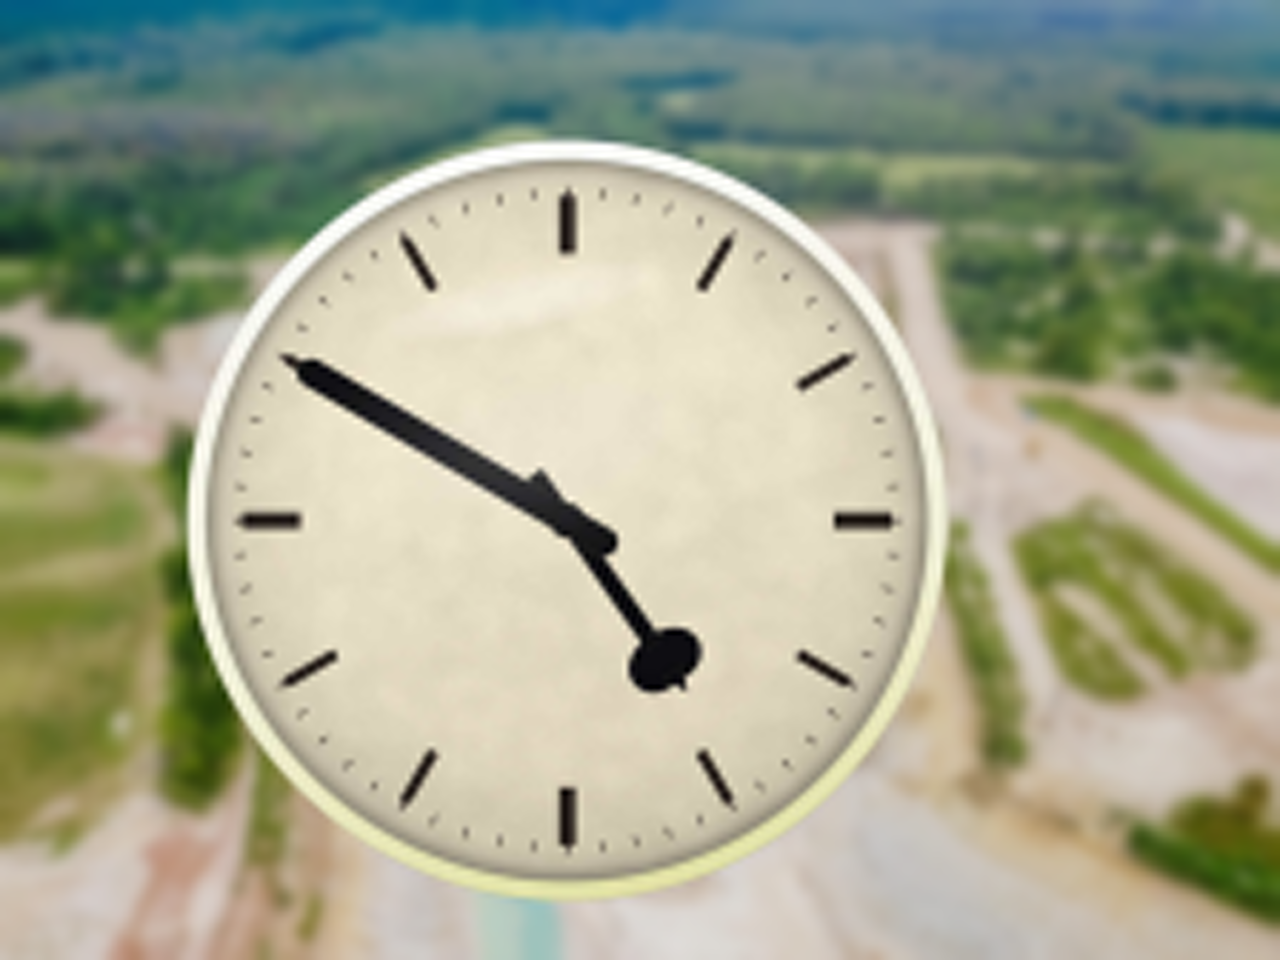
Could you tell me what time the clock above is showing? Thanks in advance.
4:50
